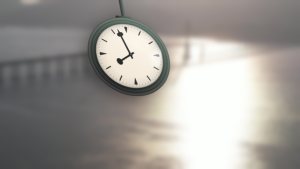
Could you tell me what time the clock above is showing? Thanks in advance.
7:57
